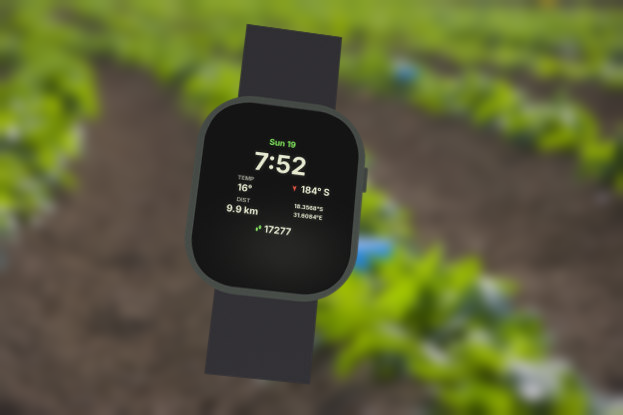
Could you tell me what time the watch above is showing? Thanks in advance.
7:52
